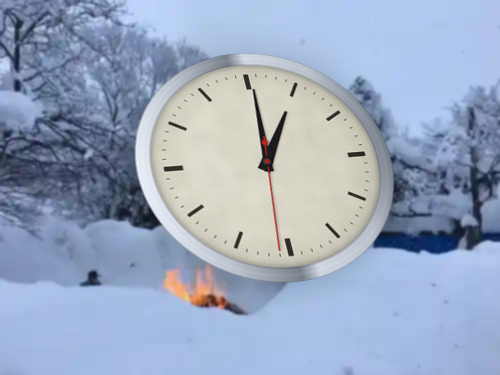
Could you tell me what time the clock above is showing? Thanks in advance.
1:00:31
